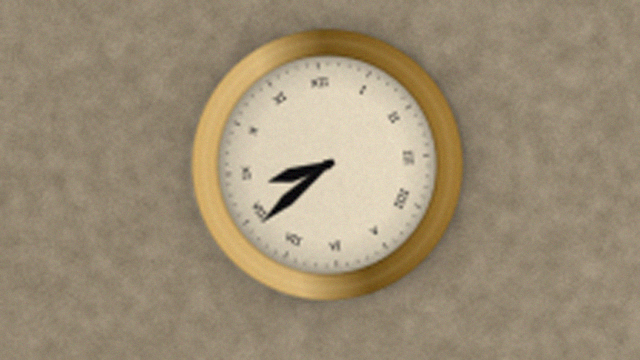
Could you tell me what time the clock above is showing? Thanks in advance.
8:39
